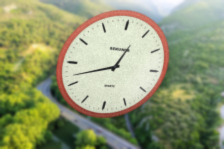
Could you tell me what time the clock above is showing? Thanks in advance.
12:42
